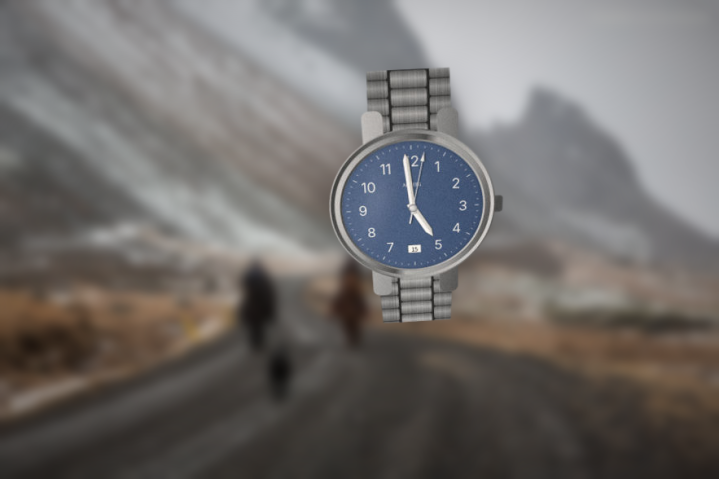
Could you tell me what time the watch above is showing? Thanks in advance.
4:59:02
